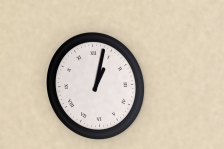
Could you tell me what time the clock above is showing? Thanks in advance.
1:03
